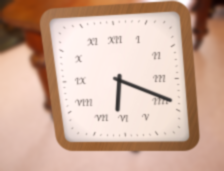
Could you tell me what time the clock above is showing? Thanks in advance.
6:19
